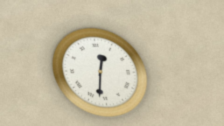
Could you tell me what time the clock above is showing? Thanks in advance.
12:32
